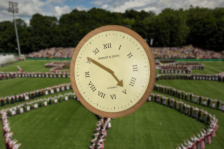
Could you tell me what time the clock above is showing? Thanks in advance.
4:51
